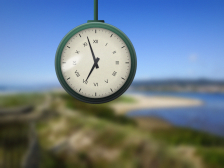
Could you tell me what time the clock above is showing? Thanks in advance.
6:57
